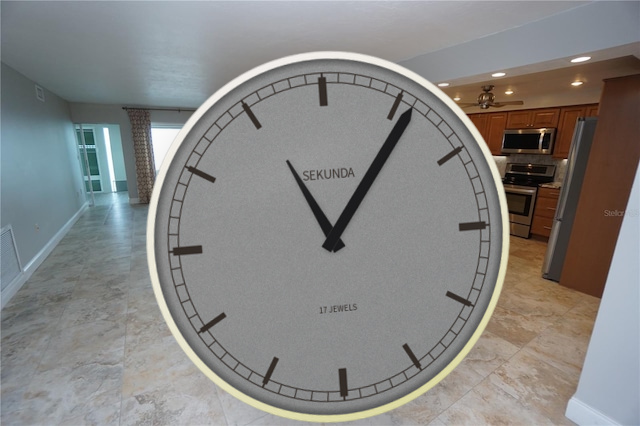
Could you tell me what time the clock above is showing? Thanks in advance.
11:06
